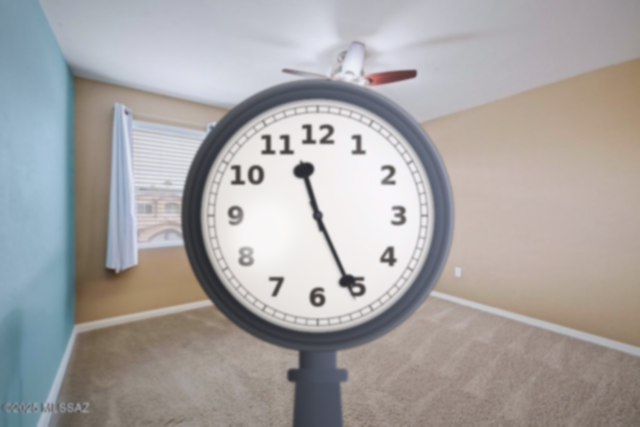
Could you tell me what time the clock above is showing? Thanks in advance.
11:26
